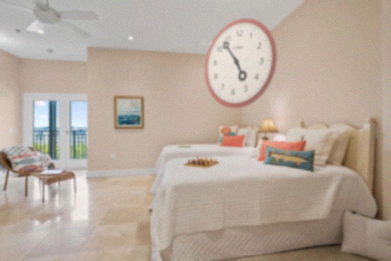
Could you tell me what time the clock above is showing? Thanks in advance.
4:53
